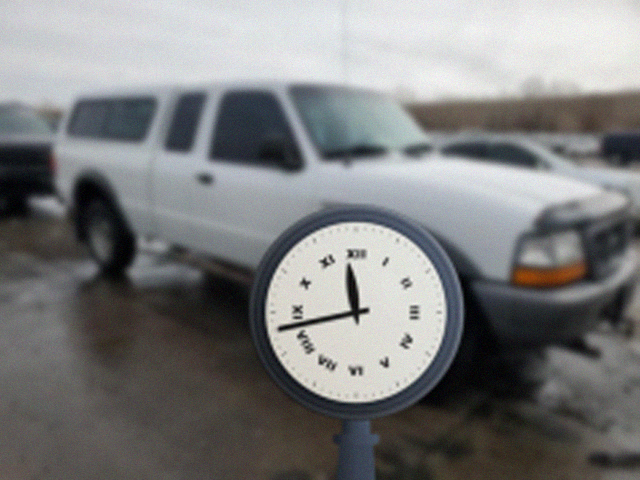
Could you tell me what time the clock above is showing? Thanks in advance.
11:43
